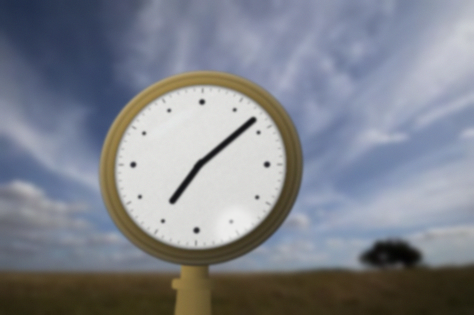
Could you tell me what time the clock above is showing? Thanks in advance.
7:08
